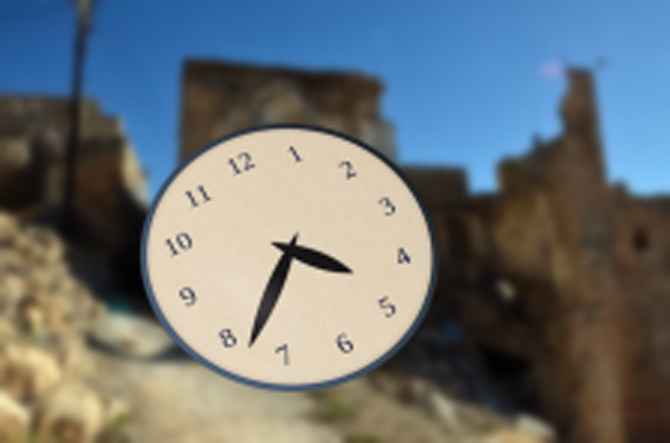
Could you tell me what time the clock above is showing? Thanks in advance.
4:38
